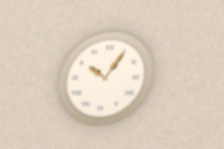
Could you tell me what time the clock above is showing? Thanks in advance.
10:05
